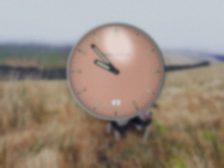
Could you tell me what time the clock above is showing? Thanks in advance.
9:53
